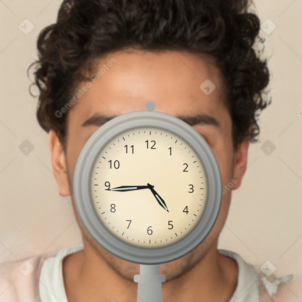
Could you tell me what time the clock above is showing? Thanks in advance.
4:44
